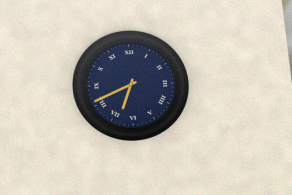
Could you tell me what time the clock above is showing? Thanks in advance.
6:41
